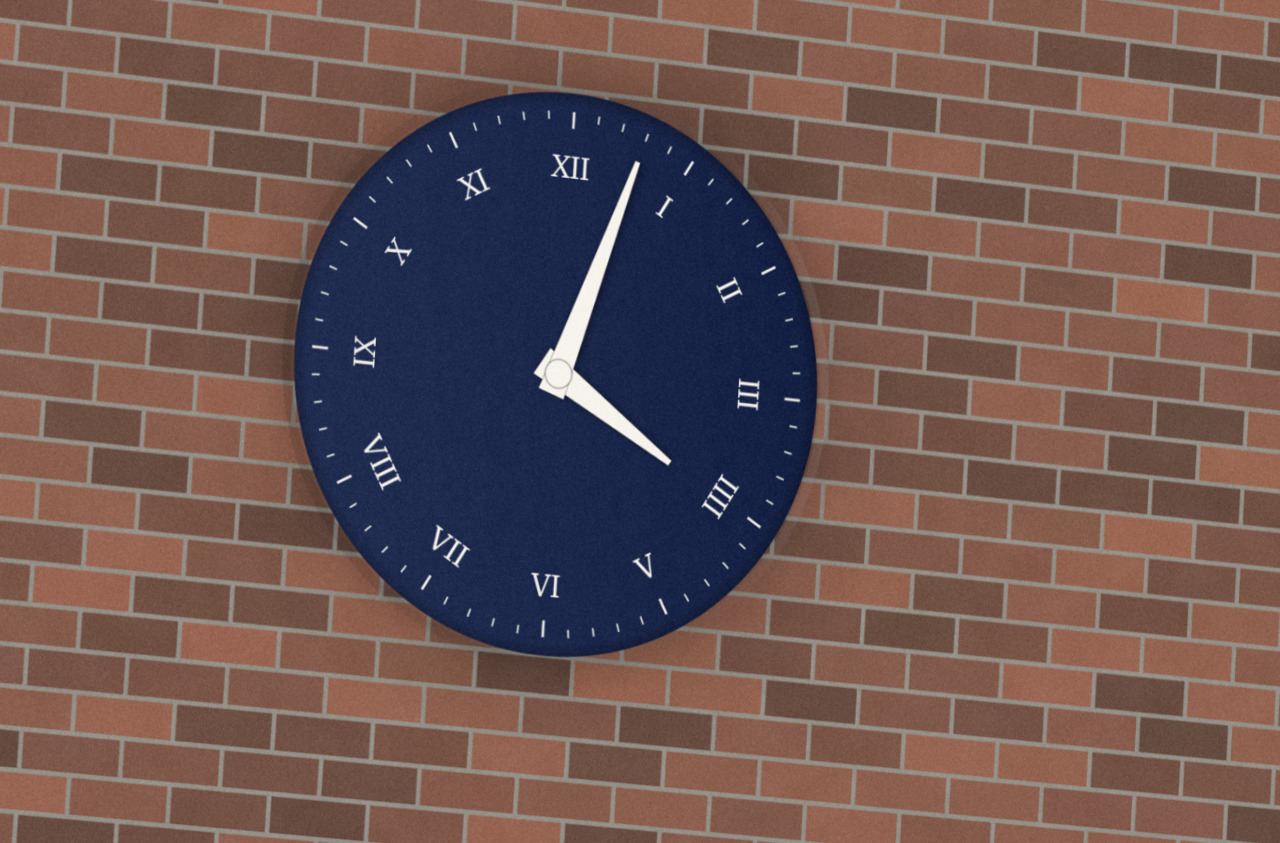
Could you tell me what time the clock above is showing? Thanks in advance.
4:03
